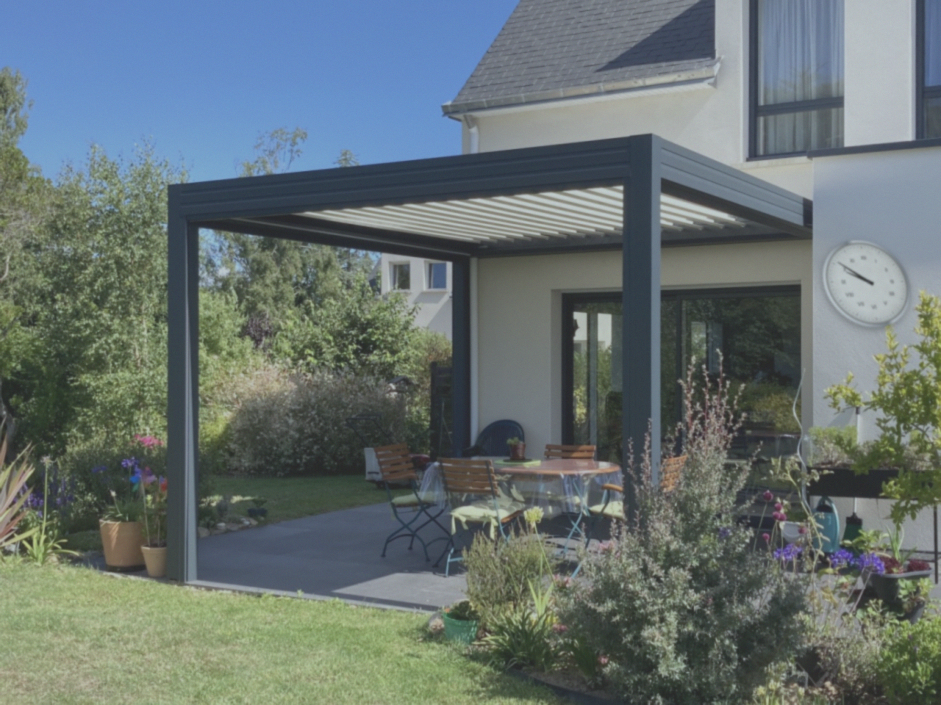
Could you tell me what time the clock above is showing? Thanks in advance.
9:51
